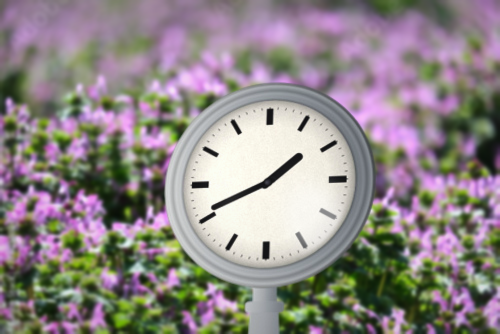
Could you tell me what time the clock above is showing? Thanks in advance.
1:41
